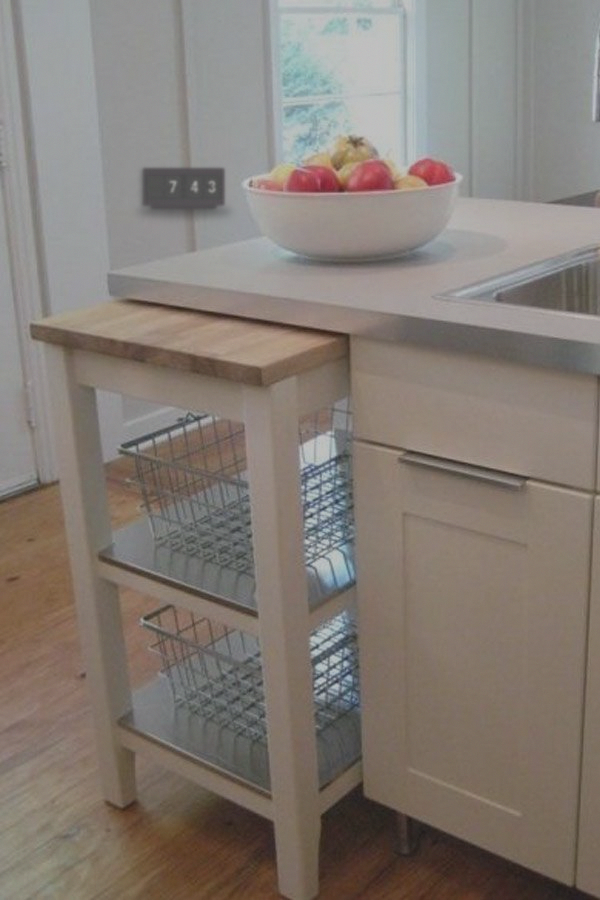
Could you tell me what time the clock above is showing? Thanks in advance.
7:43
